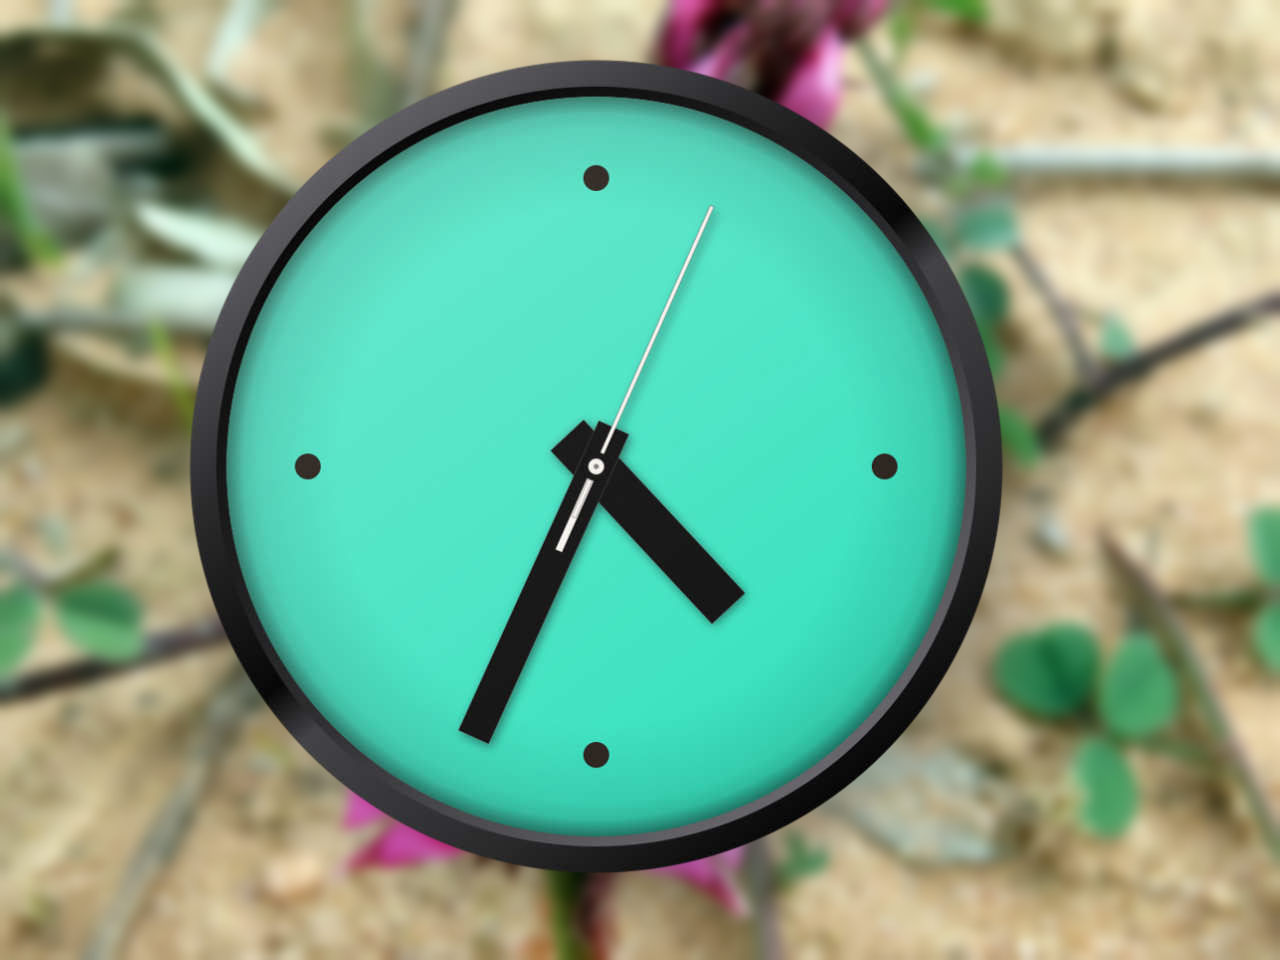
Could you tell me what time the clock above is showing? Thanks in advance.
4:34:04
